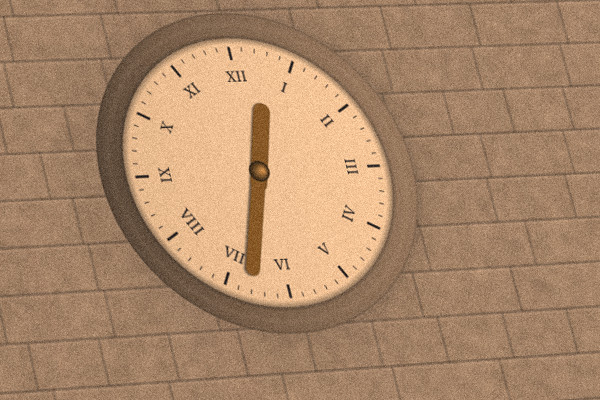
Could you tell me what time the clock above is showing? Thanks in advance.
12:33
